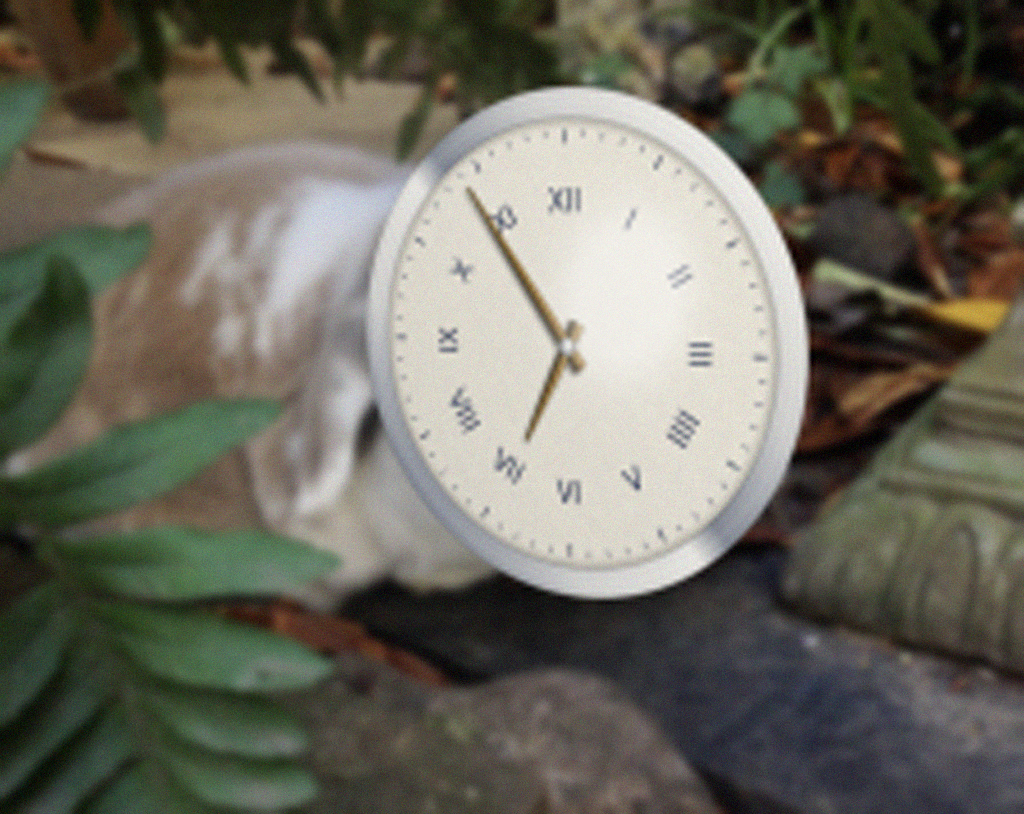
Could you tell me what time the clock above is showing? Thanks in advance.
6:54
